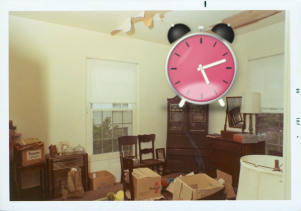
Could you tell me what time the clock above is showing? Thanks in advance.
5:12
